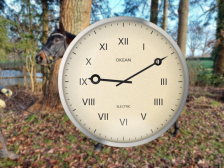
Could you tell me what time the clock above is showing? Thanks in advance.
9:10
